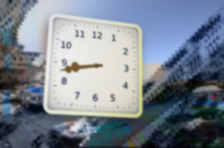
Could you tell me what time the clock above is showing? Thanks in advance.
8:43
